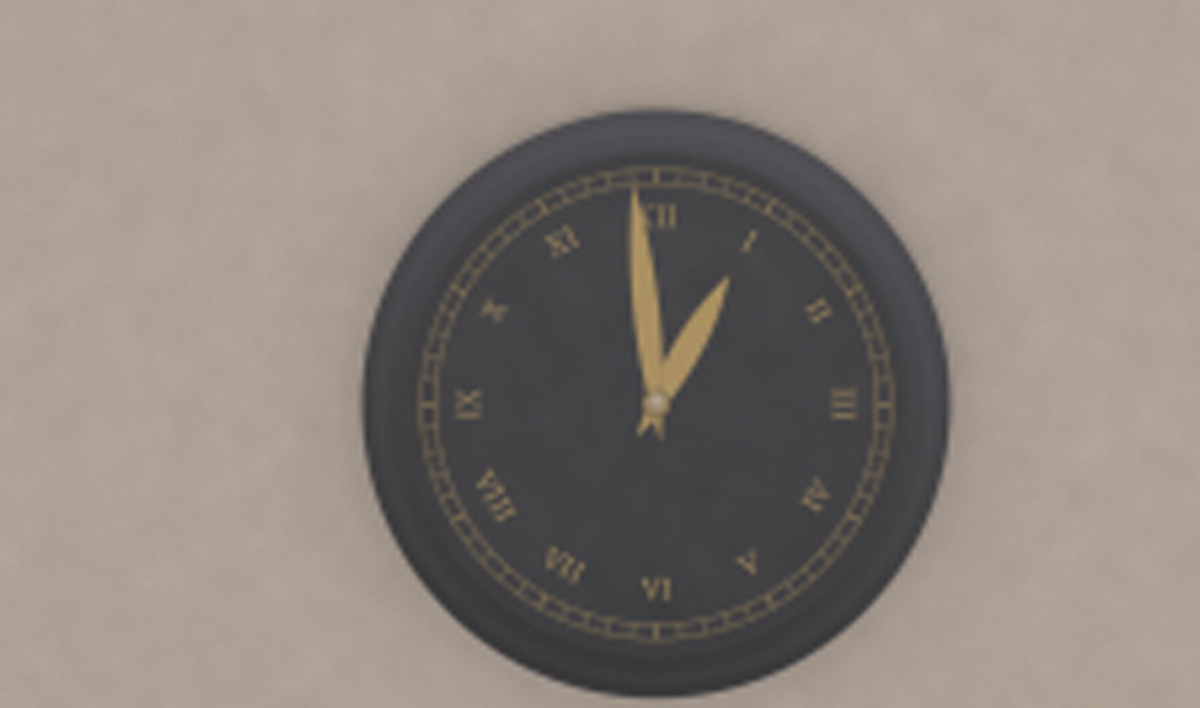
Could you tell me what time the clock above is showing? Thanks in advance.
12:59
